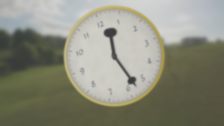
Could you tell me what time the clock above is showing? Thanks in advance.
12:28
